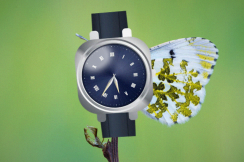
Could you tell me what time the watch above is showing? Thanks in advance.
5:36
